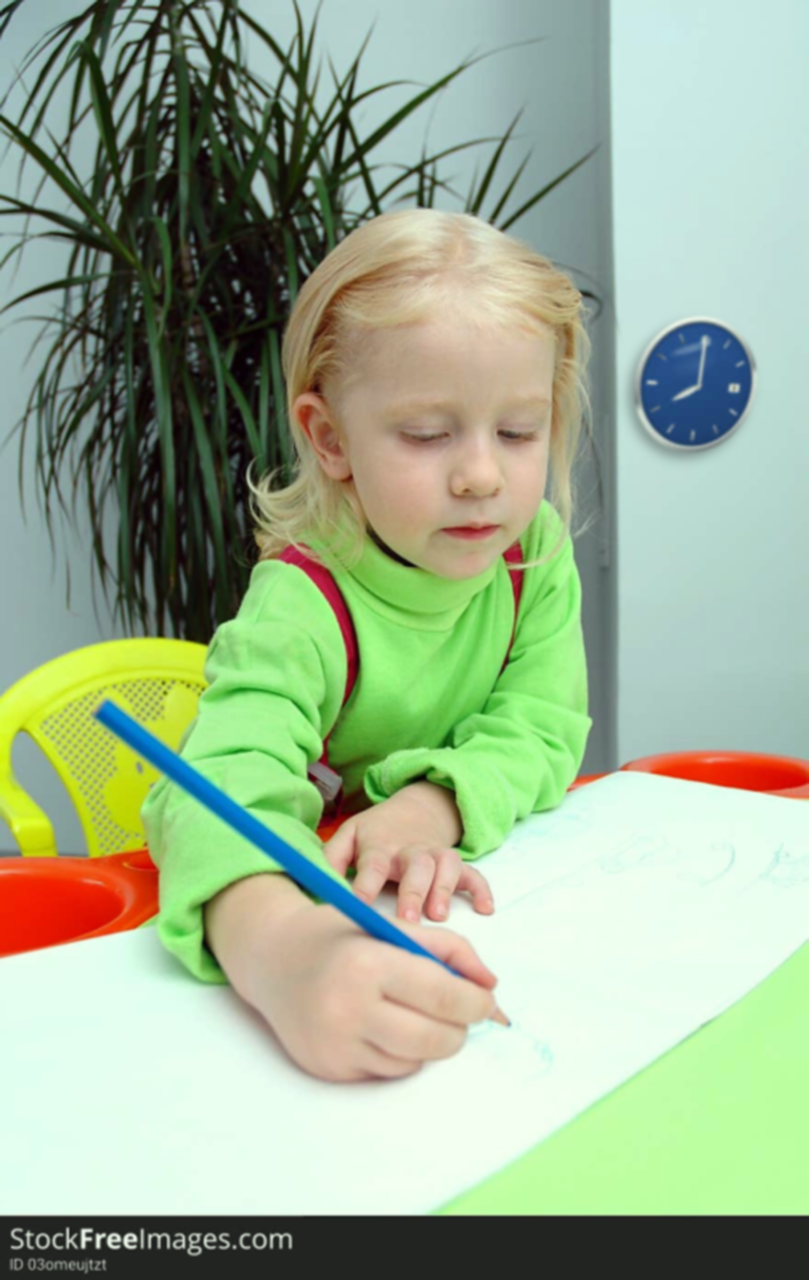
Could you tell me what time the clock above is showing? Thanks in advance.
8:00
